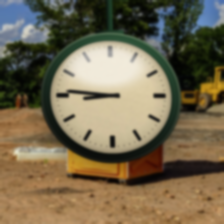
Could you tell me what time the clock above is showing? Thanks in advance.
8:46
